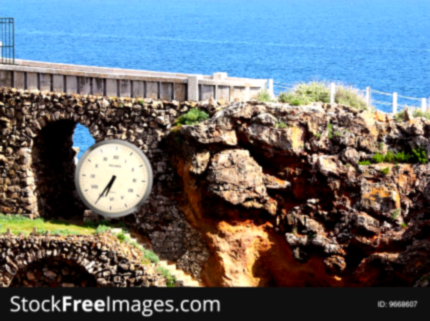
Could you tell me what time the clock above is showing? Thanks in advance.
6:35
